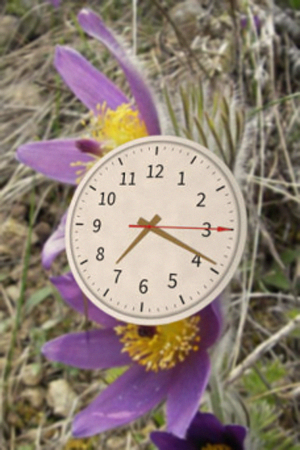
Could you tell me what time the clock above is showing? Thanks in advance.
7:19:15
